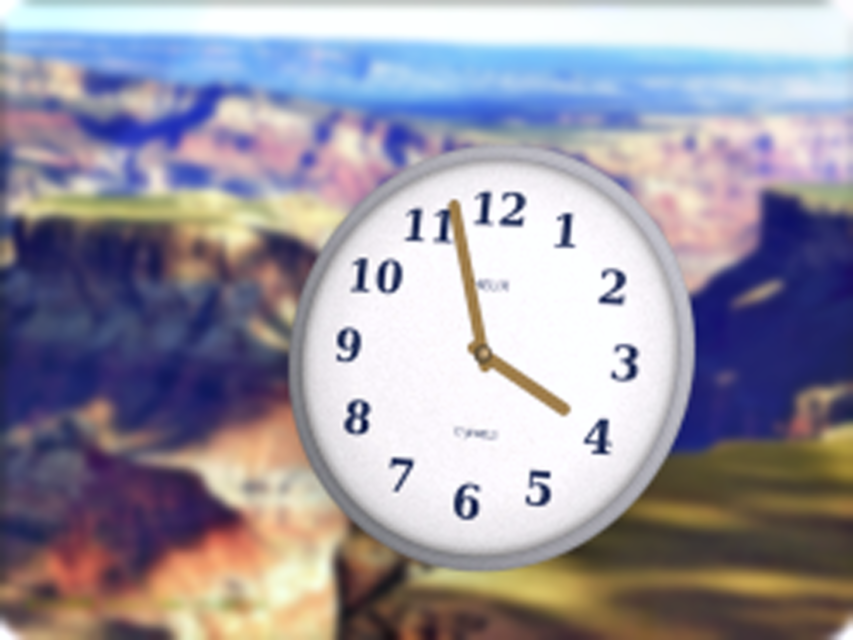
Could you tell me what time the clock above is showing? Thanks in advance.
3:57
